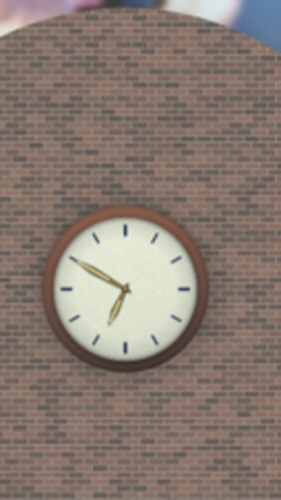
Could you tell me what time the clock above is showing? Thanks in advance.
6:50
